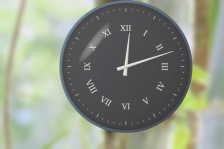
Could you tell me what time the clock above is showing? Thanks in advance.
12:12
